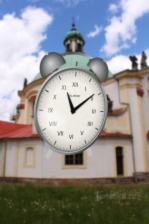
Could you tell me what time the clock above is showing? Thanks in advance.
11:09
